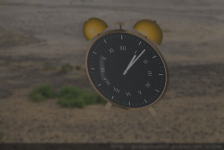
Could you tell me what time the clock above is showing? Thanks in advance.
1:07
